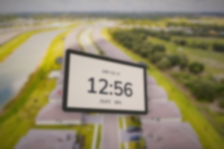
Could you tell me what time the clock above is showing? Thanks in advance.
12:56
